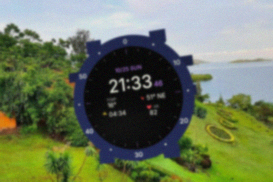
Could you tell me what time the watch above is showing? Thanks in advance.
21:33
